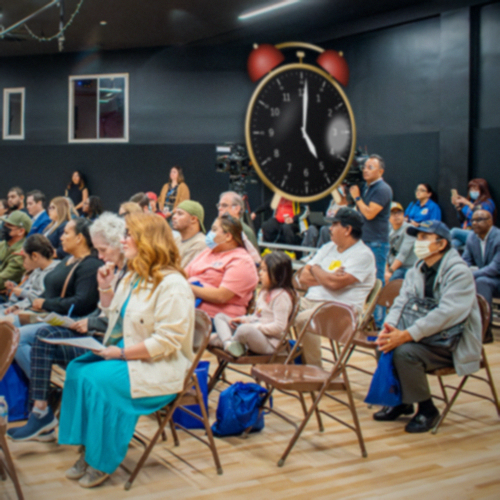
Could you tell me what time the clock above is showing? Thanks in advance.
5:01
